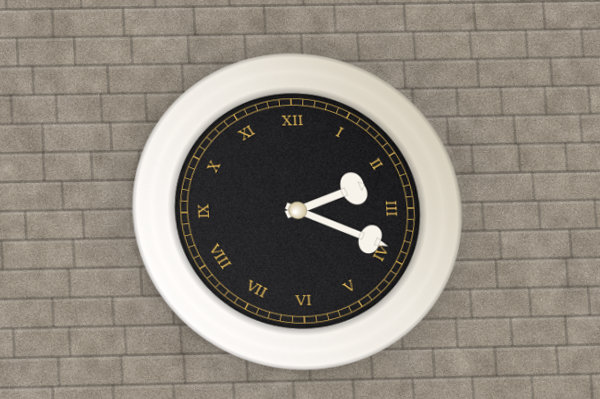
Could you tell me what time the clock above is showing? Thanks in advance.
2:19
